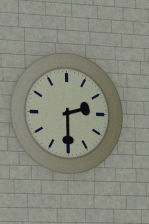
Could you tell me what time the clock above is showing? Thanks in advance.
2:30
